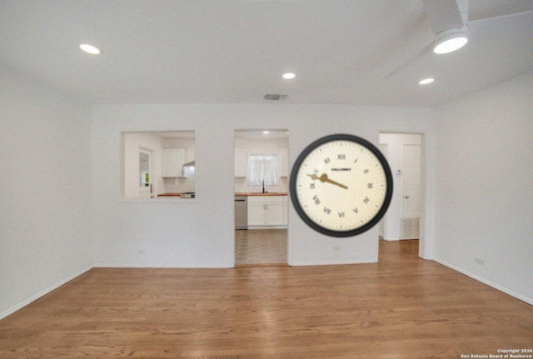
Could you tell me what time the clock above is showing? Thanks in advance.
9:48
